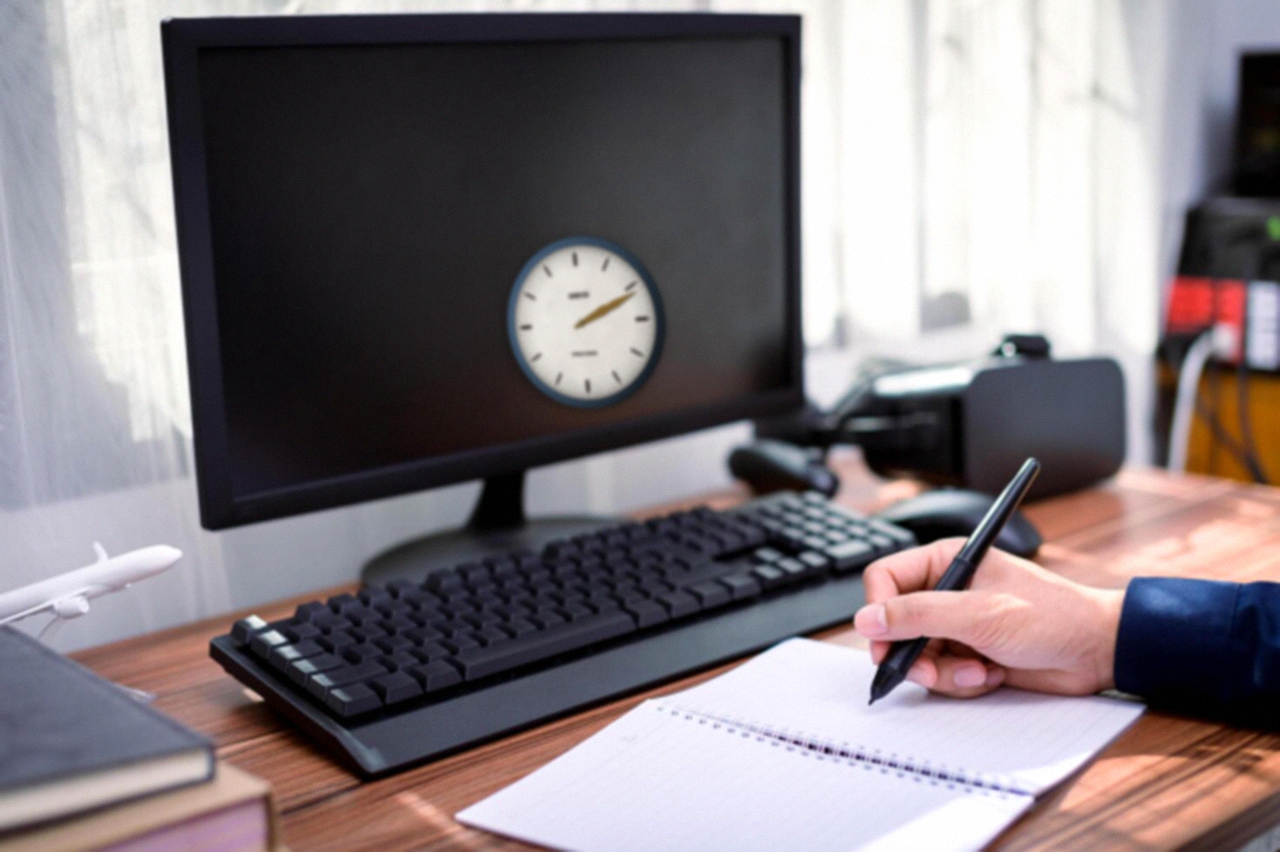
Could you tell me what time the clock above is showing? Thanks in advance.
2:11
